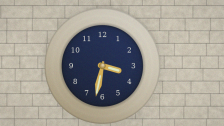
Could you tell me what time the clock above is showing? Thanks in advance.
3:32
